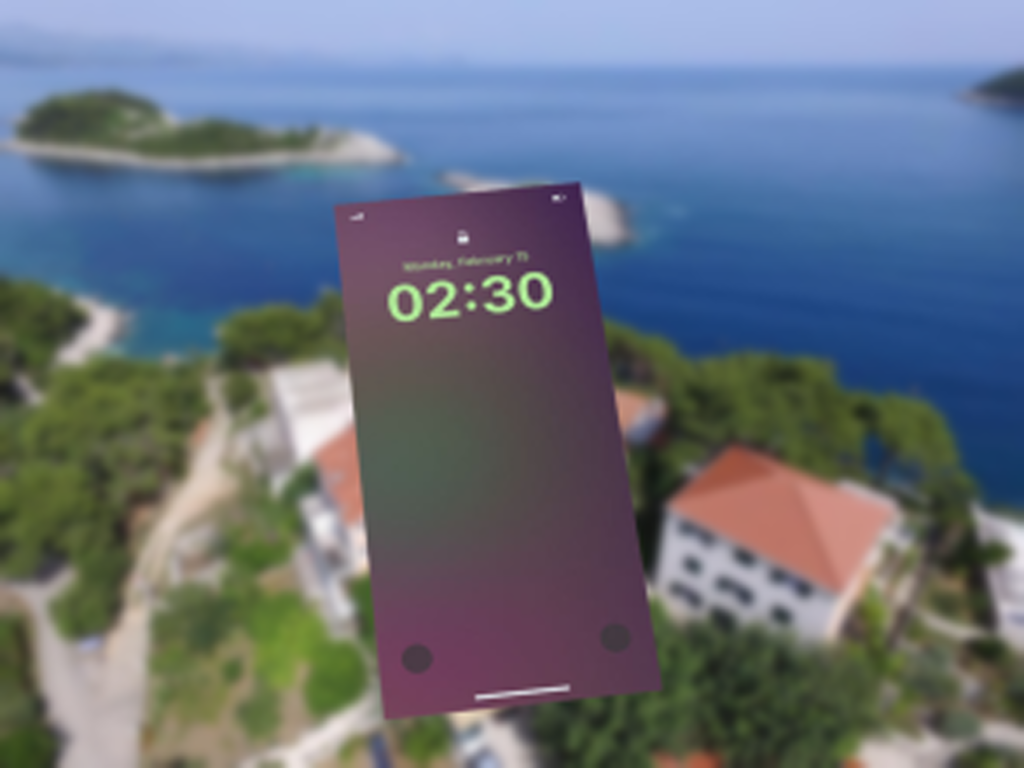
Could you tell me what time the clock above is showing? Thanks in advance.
2:30
